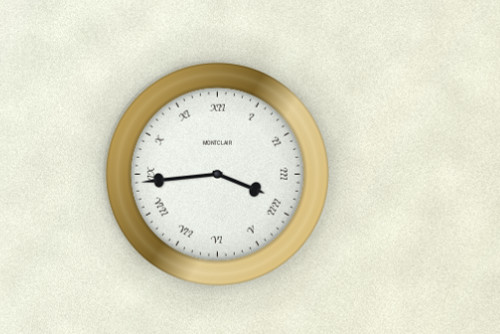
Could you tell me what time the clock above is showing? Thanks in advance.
3:44
